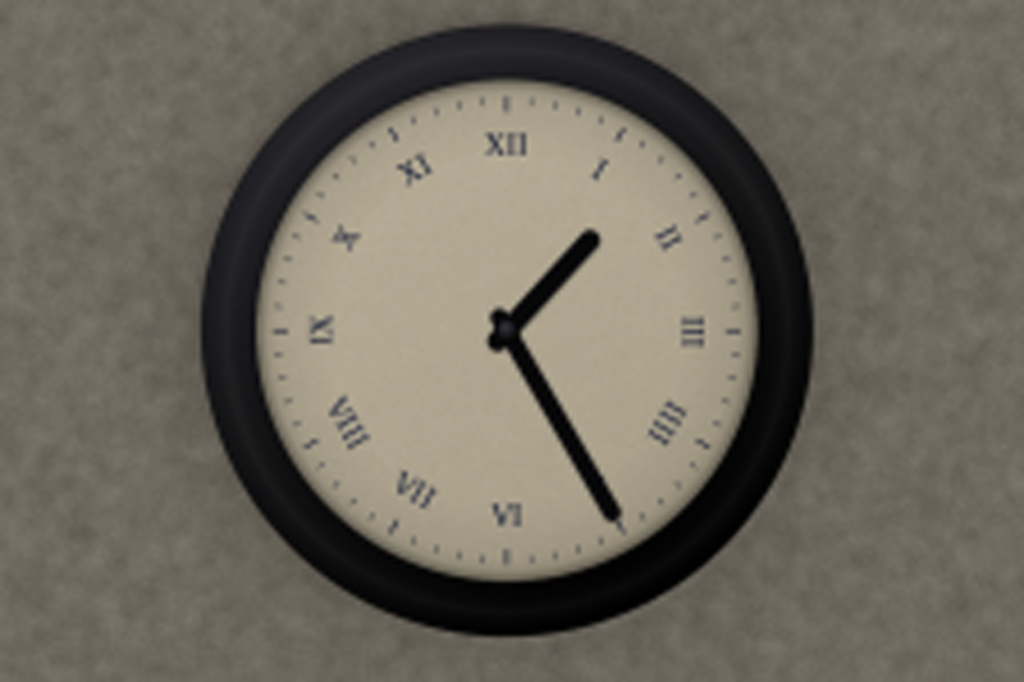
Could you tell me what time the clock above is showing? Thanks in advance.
1:25
